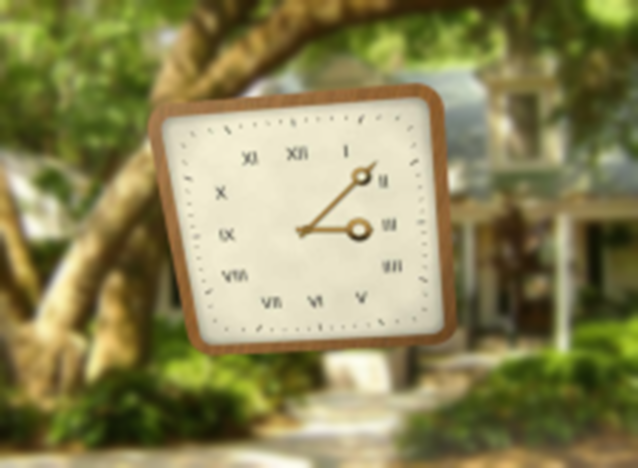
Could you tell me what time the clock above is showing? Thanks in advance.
3:08
